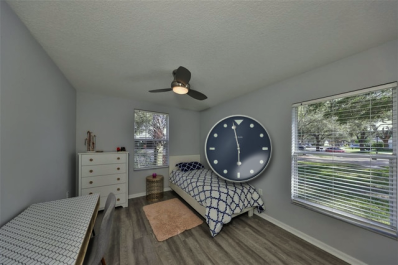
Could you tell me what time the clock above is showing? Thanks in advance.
5:58
